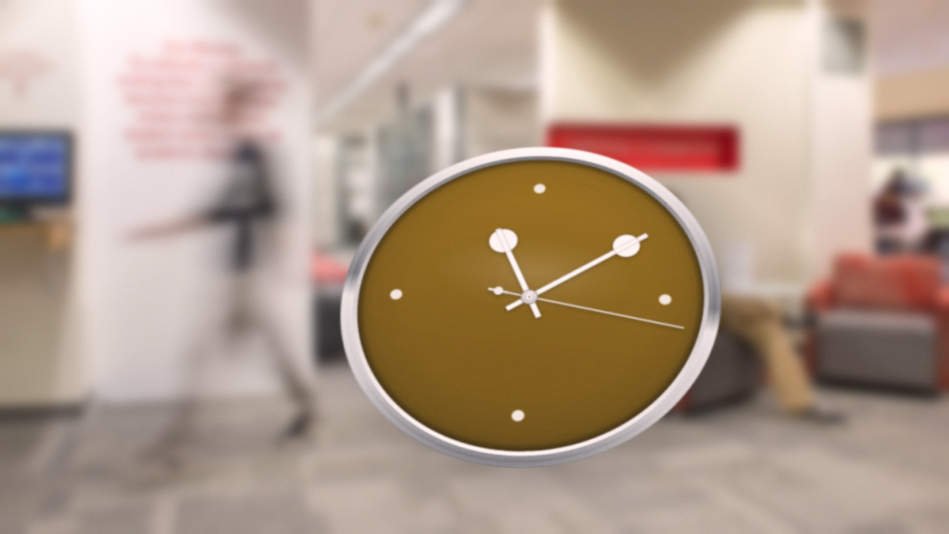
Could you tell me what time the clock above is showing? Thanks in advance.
11:09:17
